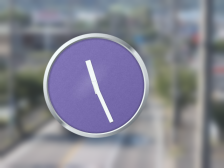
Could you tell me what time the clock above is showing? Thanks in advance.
11:26
